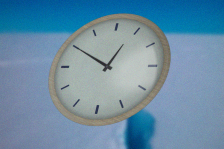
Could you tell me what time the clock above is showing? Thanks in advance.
12:50
